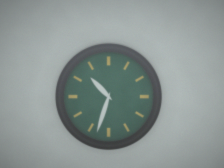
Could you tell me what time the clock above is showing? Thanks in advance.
10:33
